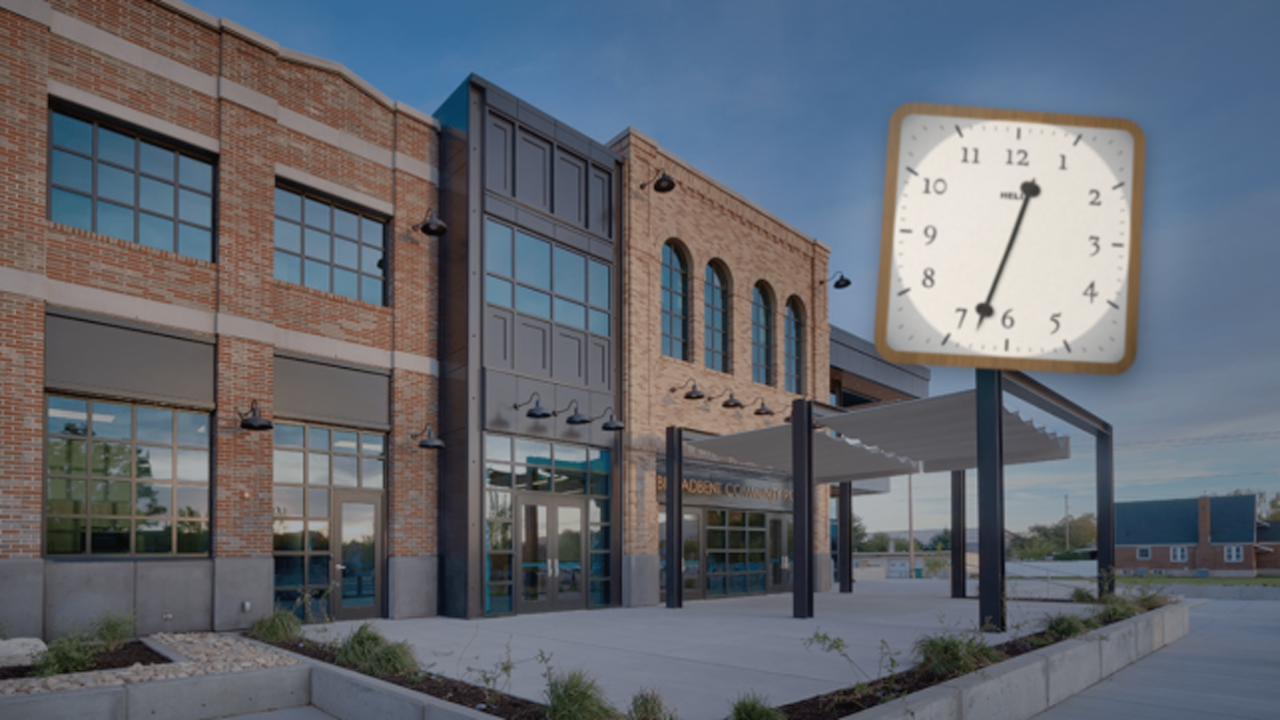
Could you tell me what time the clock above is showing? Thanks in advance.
12:33
